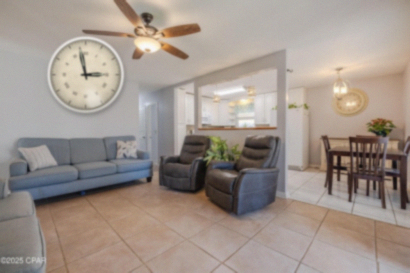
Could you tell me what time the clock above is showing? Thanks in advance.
2:58
